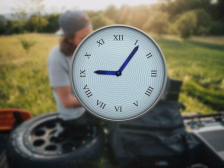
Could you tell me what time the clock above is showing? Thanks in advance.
9:06
